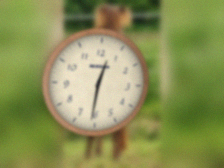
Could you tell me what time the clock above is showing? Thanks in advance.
12:31
